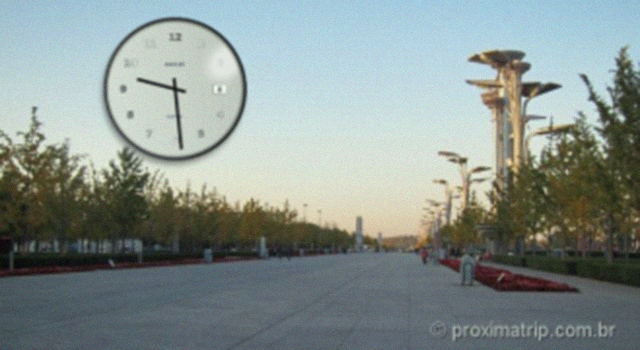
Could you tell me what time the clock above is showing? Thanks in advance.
9:29
